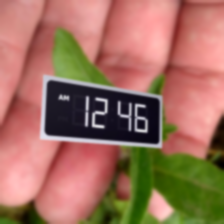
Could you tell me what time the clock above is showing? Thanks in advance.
12:46
